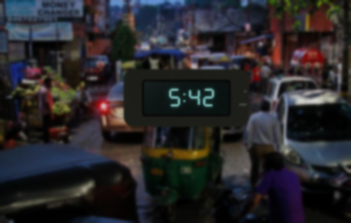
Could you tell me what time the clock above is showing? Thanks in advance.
5:42
